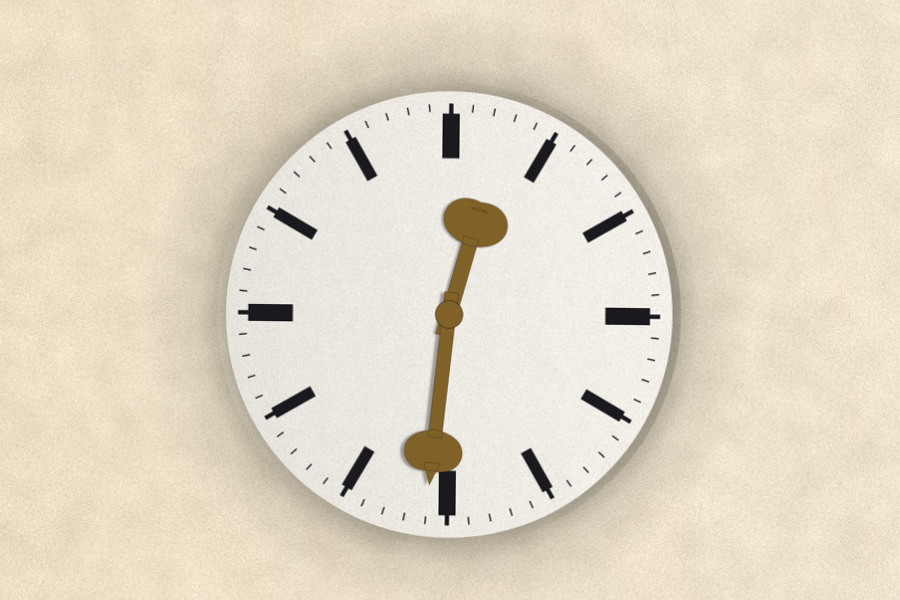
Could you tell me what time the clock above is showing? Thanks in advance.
12:31
